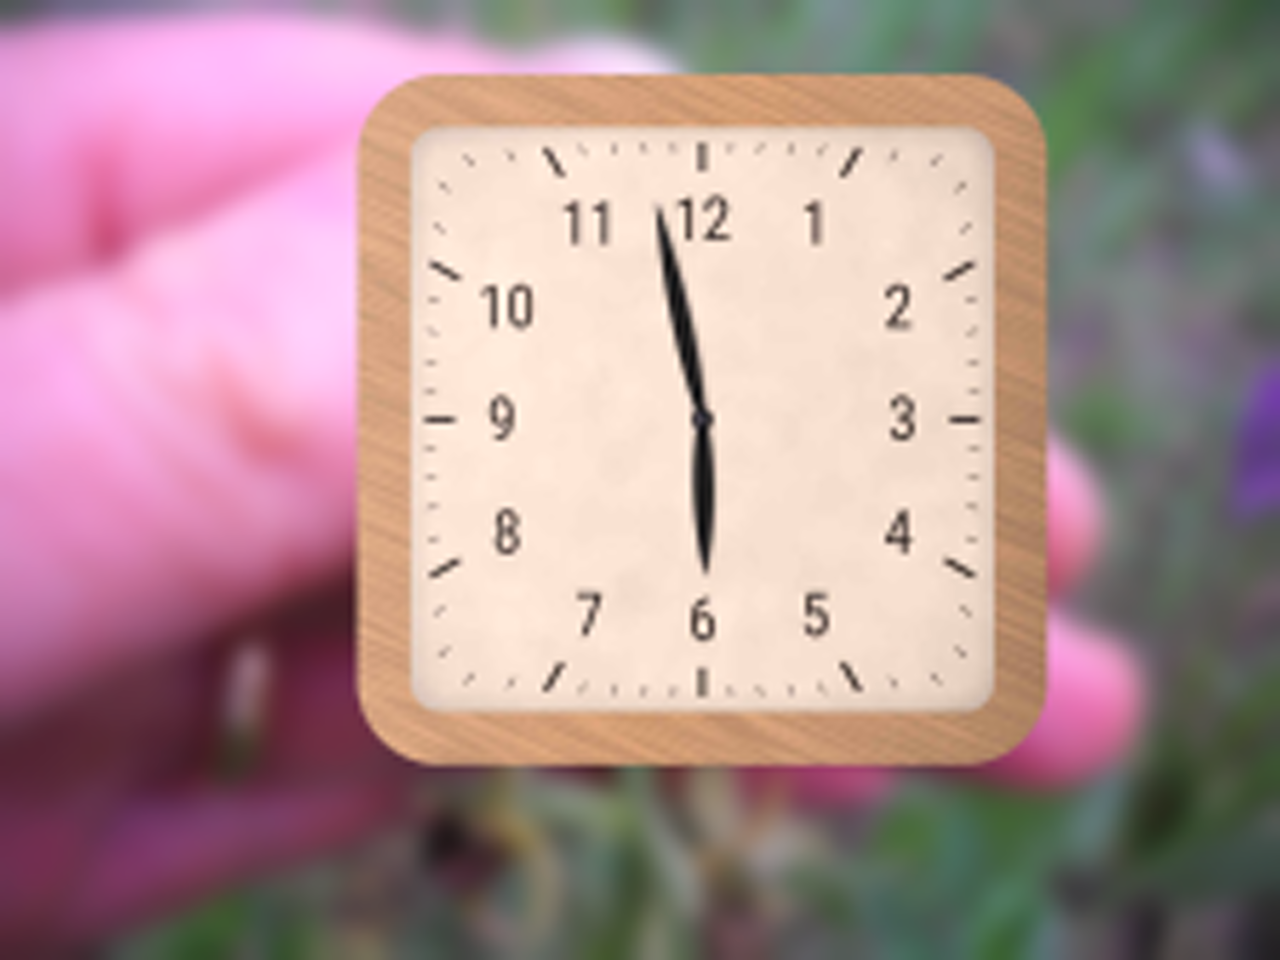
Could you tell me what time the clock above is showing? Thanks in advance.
5:58
